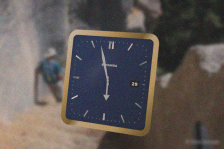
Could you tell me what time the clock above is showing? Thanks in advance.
5:57
